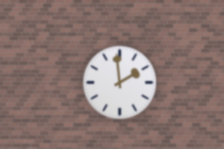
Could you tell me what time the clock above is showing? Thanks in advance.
1:59
